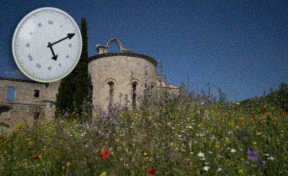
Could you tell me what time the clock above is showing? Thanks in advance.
5:11
